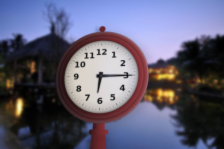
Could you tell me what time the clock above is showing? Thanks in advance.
6:15
